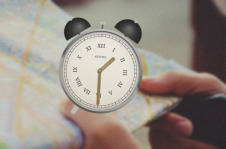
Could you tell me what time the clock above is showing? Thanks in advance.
1:30
